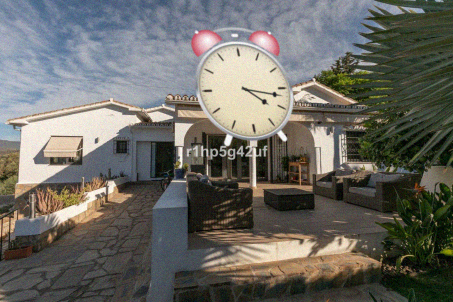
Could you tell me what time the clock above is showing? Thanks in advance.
4:17
